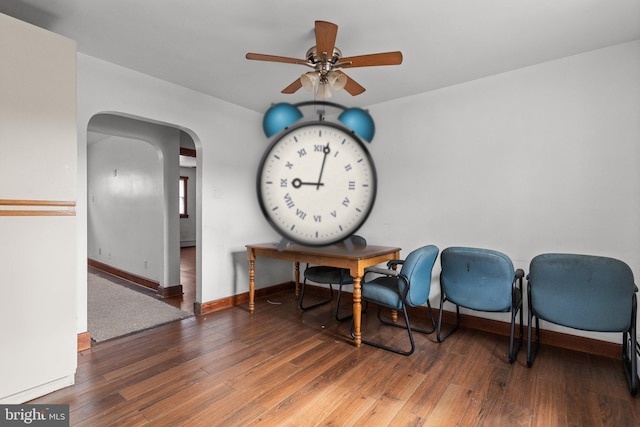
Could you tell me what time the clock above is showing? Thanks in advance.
9:02
